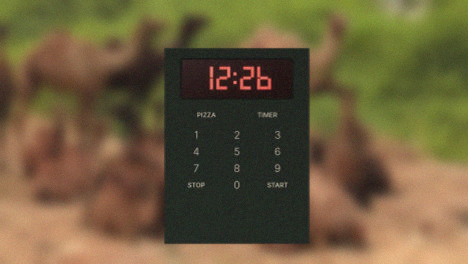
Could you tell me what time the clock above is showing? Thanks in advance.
12:26
